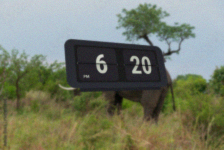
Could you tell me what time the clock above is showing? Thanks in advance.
6:20
